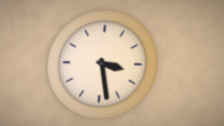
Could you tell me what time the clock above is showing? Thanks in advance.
3:28
